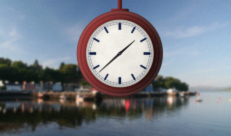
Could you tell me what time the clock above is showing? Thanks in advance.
1:38
